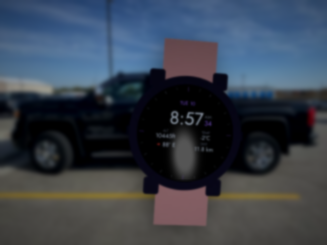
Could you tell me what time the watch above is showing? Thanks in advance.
8:57
